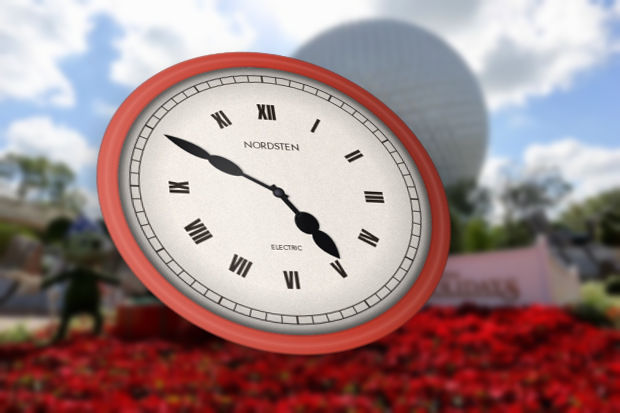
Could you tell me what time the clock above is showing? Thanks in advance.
4:50
